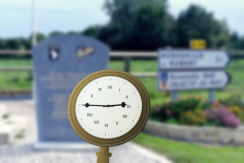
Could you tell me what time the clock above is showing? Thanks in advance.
2:45
